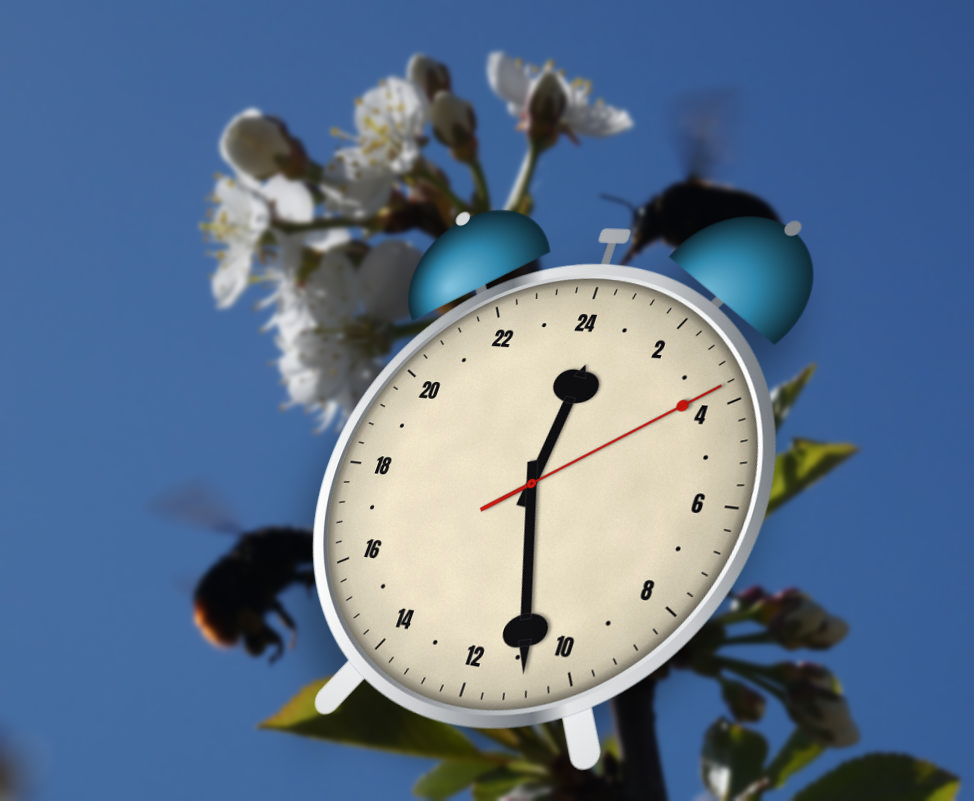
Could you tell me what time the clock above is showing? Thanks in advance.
0:27:09
